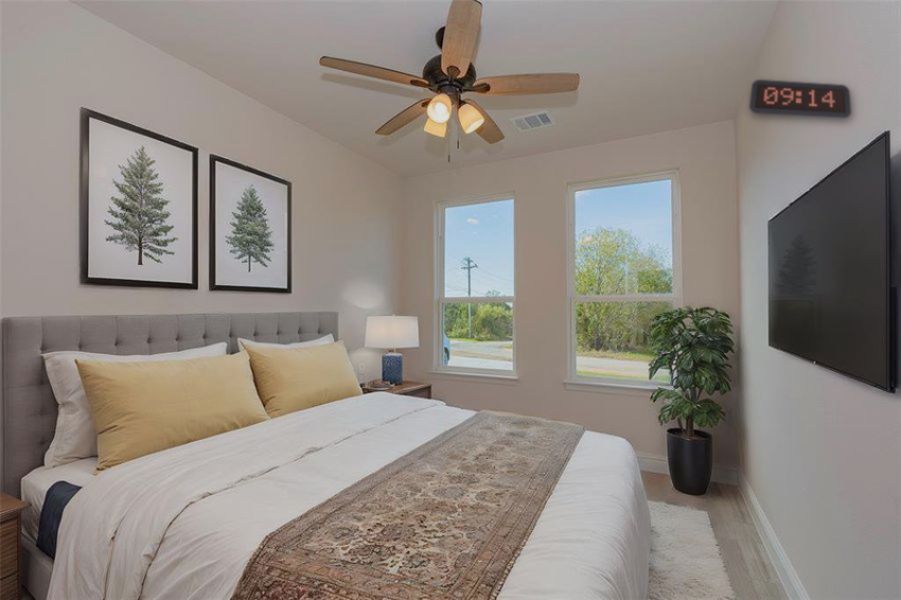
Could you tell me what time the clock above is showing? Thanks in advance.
9:14
